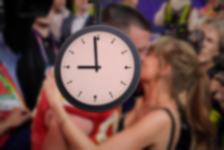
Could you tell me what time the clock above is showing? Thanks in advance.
8:59
